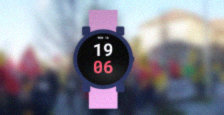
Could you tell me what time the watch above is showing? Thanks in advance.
19:06
